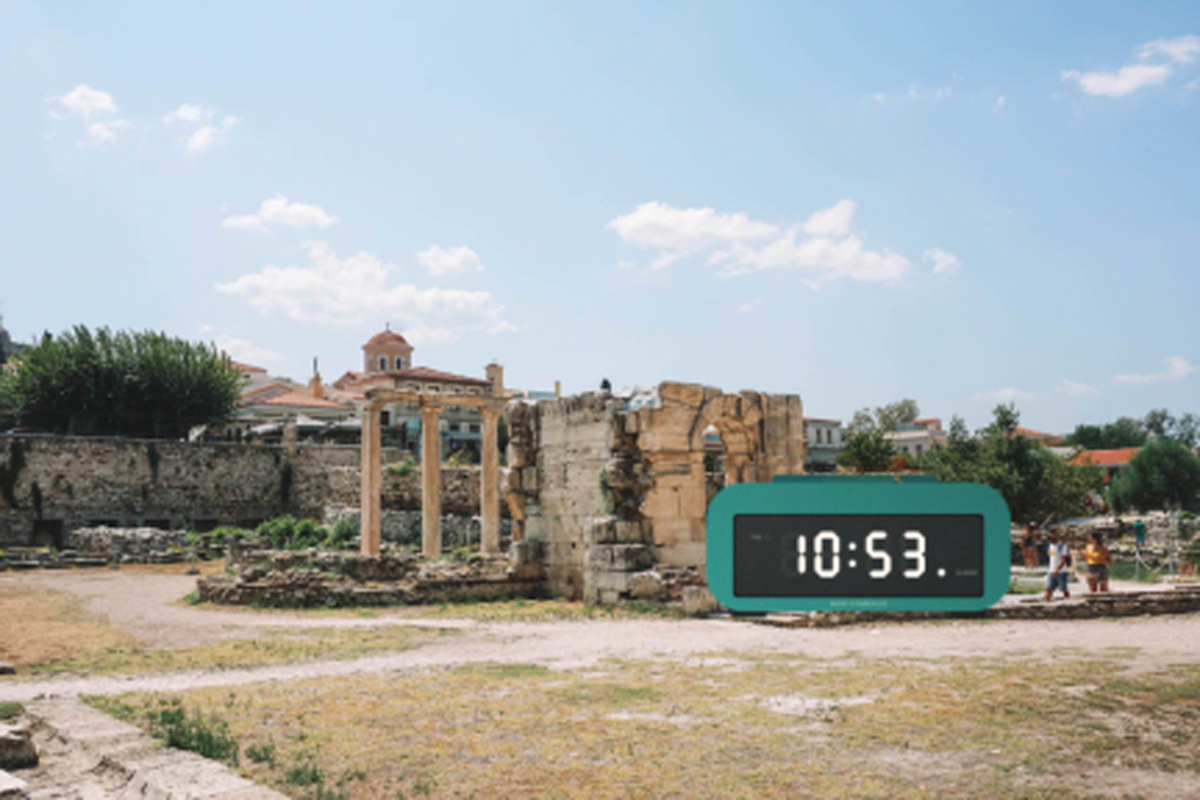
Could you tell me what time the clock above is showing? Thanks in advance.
10:53
